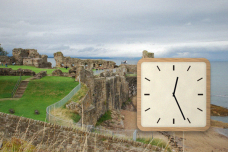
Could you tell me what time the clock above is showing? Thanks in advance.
12:26
